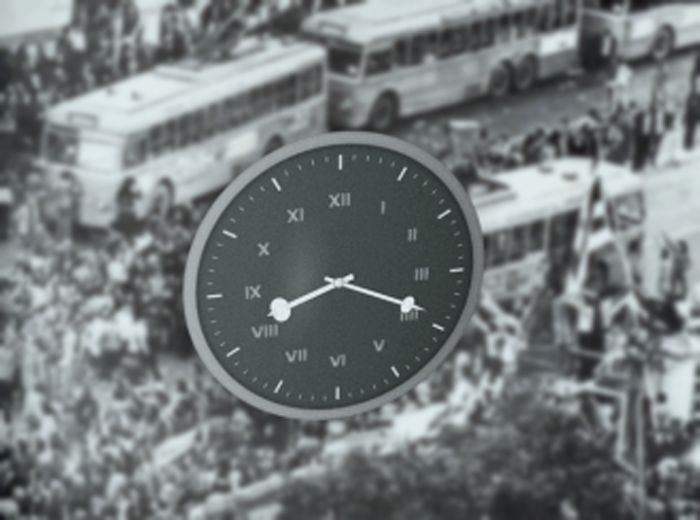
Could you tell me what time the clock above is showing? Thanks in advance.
8:19
